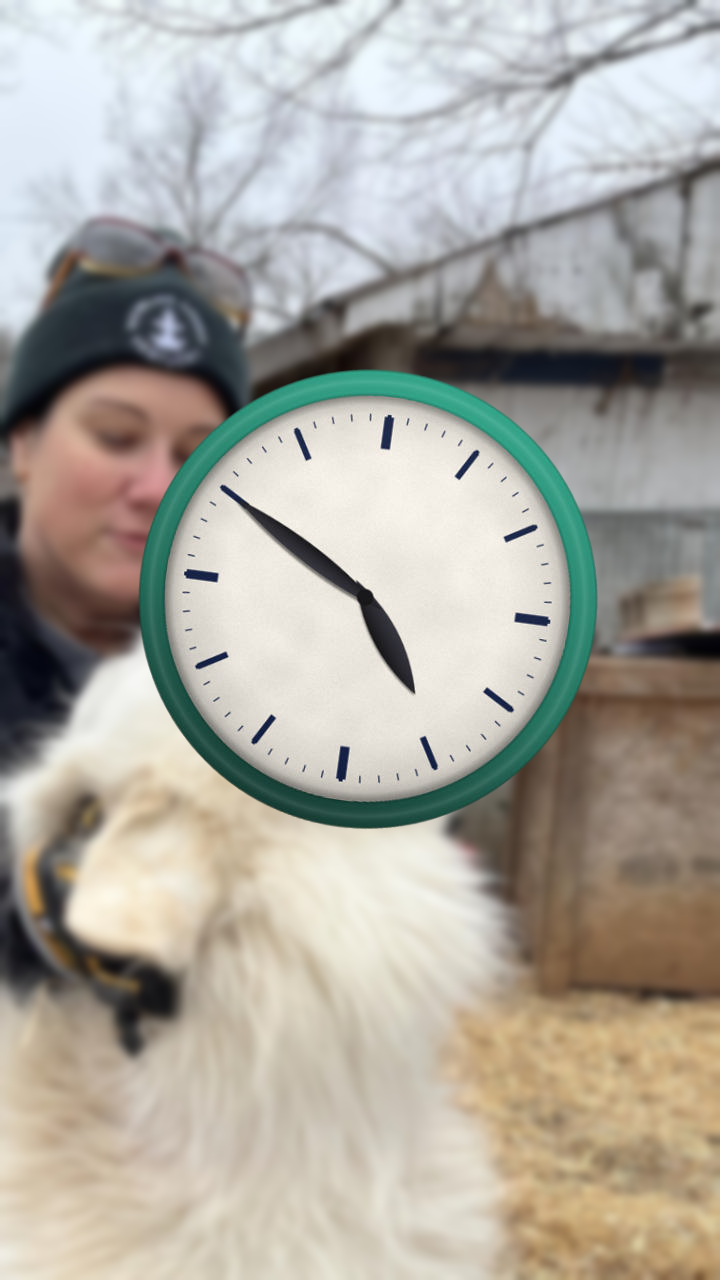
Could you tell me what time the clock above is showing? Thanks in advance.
4:50
